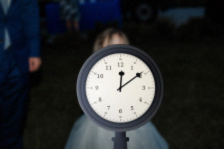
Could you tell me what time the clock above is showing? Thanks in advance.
12:09
